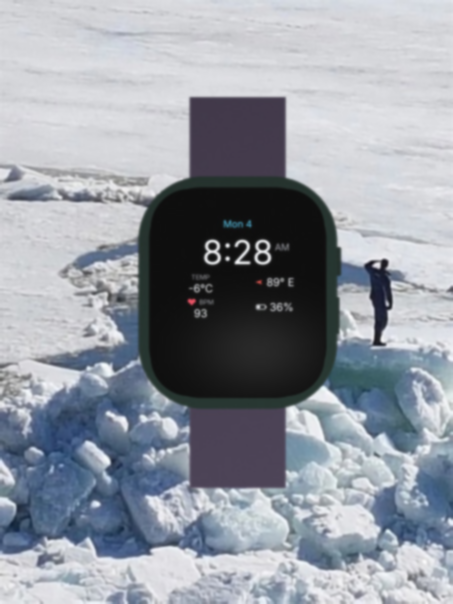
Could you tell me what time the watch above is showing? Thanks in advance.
8:28
